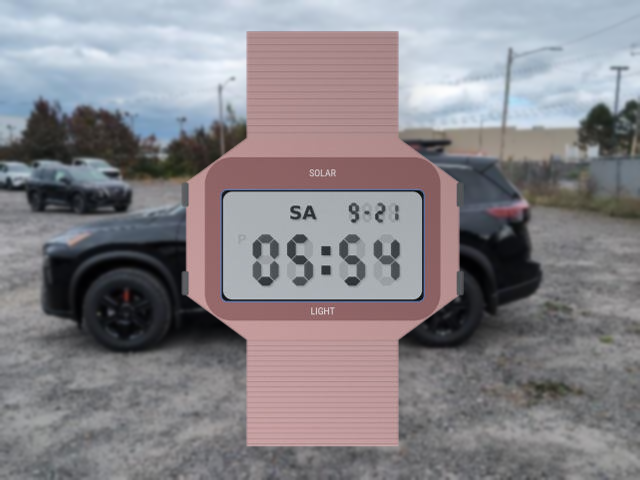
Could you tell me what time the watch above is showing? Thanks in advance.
5:54
